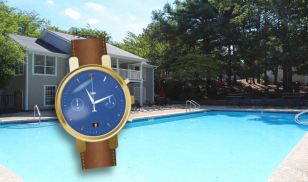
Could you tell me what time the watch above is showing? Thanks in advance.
11:12
